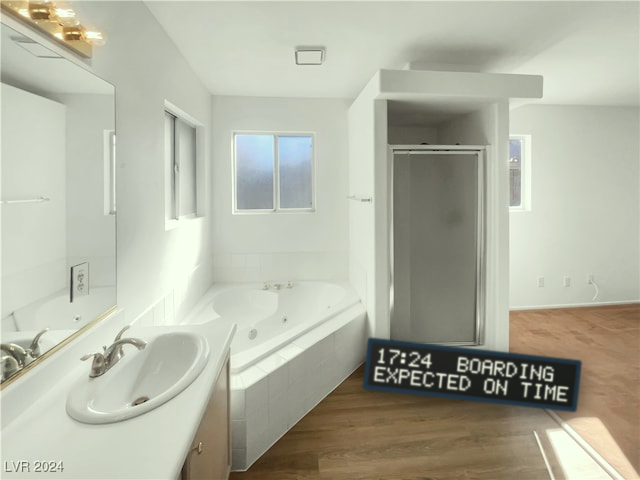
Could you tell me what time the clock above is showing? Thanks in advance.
17:24
